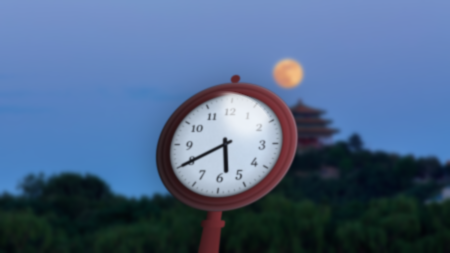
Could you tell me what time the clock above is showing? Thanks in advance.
5:40
